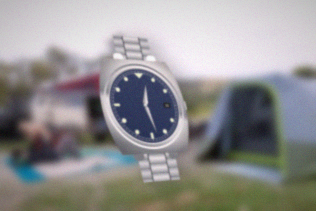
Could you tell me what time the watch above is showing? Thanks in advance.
12:28
